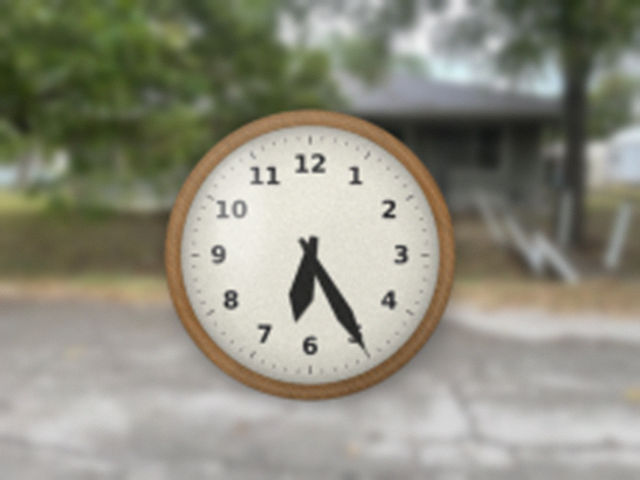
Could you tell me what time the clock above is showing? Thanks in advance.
6:25
